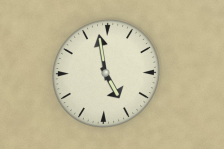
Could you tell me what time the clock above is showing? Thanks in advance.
4:58
